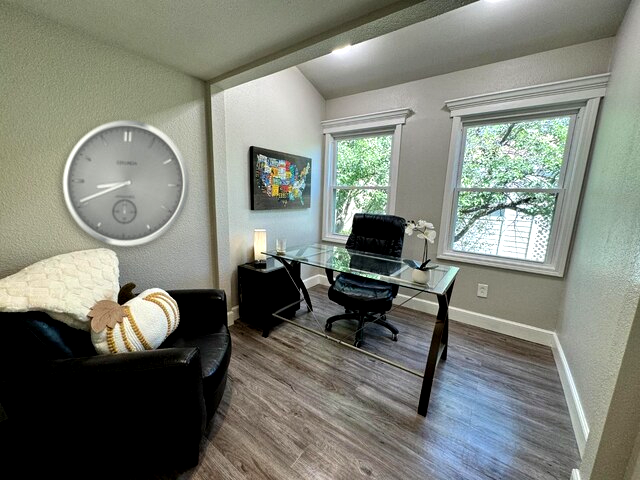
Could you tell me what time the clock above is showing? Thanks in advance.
8:41
